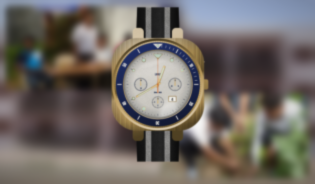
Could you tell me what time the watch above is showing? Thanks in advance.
12:40
